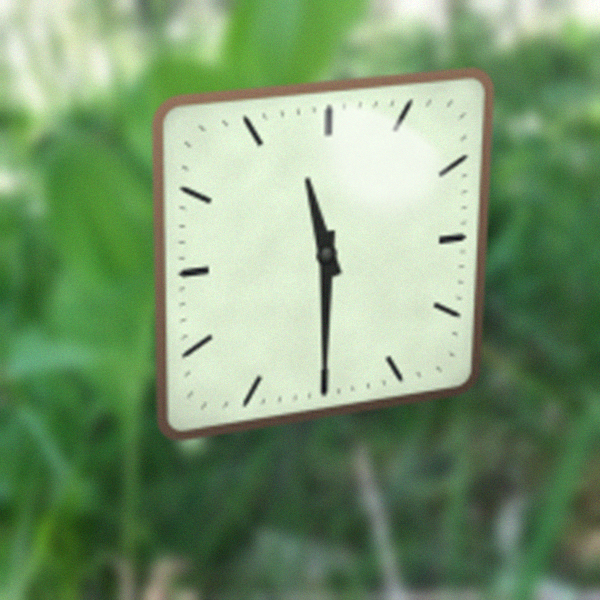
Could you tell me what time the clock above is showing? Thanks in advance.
11:30
